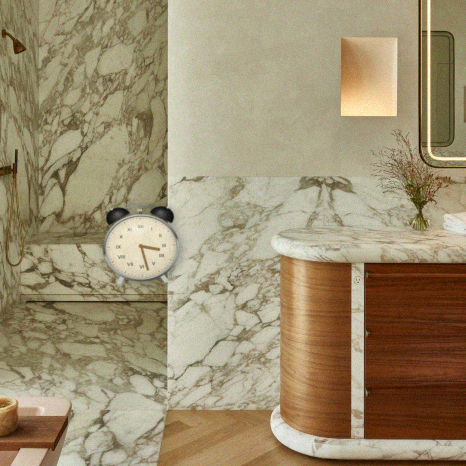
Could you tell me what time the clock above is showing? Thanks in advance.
3:28
